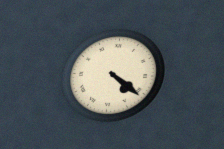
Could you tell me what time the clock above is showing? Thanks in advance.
4:21
